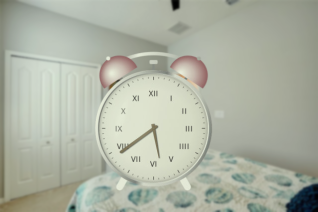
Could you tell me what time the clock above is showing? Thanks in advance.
5:39
